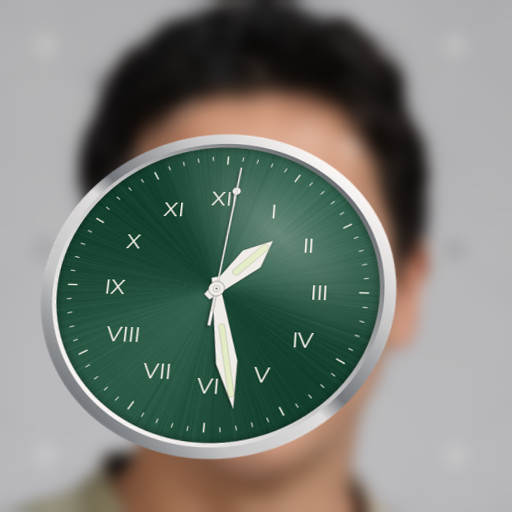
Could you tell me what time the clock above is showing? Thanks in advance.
1:28:01
